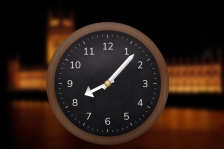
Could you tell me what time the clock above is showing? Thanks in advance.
8:07
